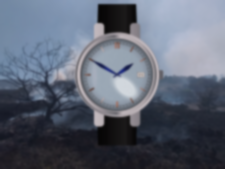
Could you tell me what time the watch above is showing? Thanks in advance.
1:50
